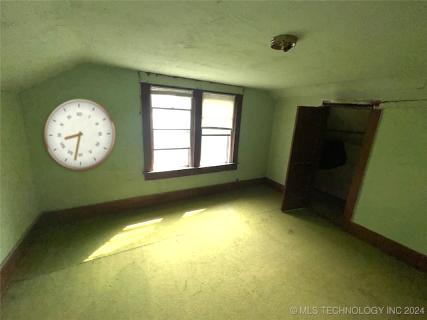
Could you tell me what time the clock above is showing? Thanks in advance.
8:32
